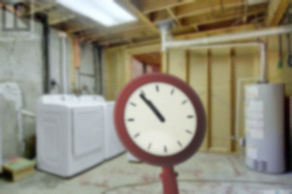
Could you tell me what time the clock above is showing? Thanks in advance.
10:54
